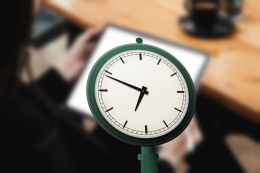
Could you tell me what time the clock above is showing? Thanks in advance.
6:49
